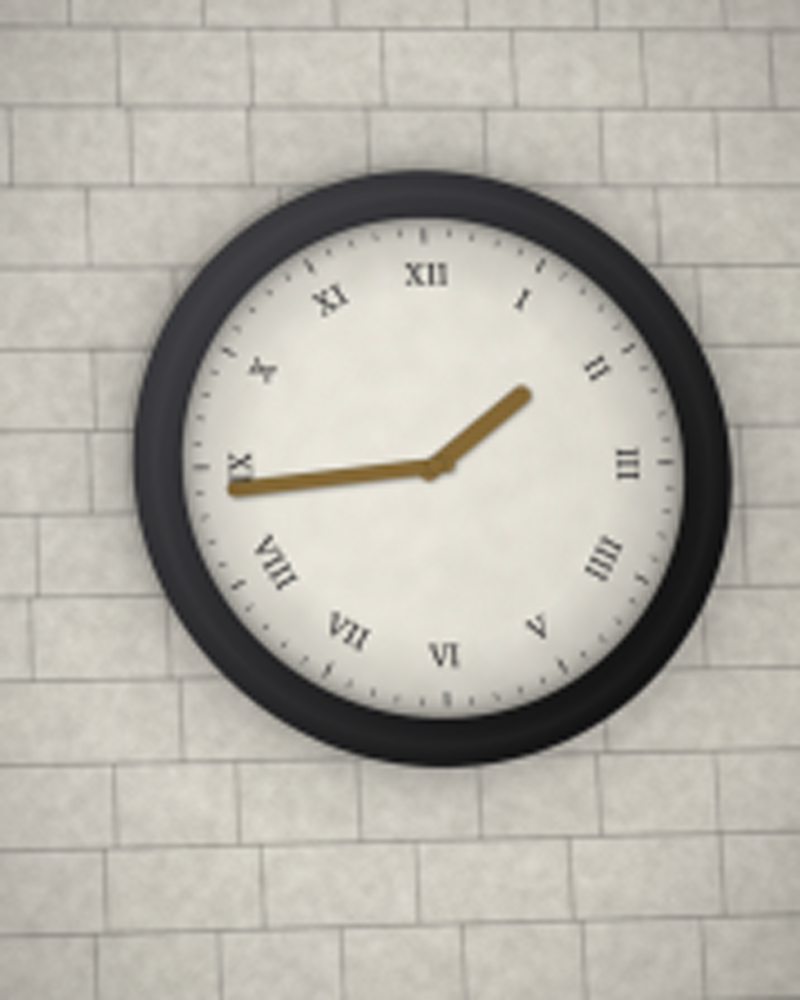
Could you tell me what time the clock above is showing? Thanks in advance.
1:44
